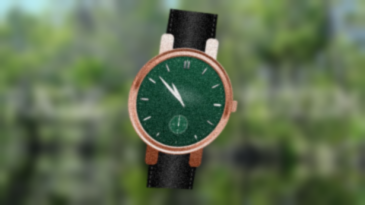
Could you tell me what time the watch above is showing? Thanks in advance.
10:52
